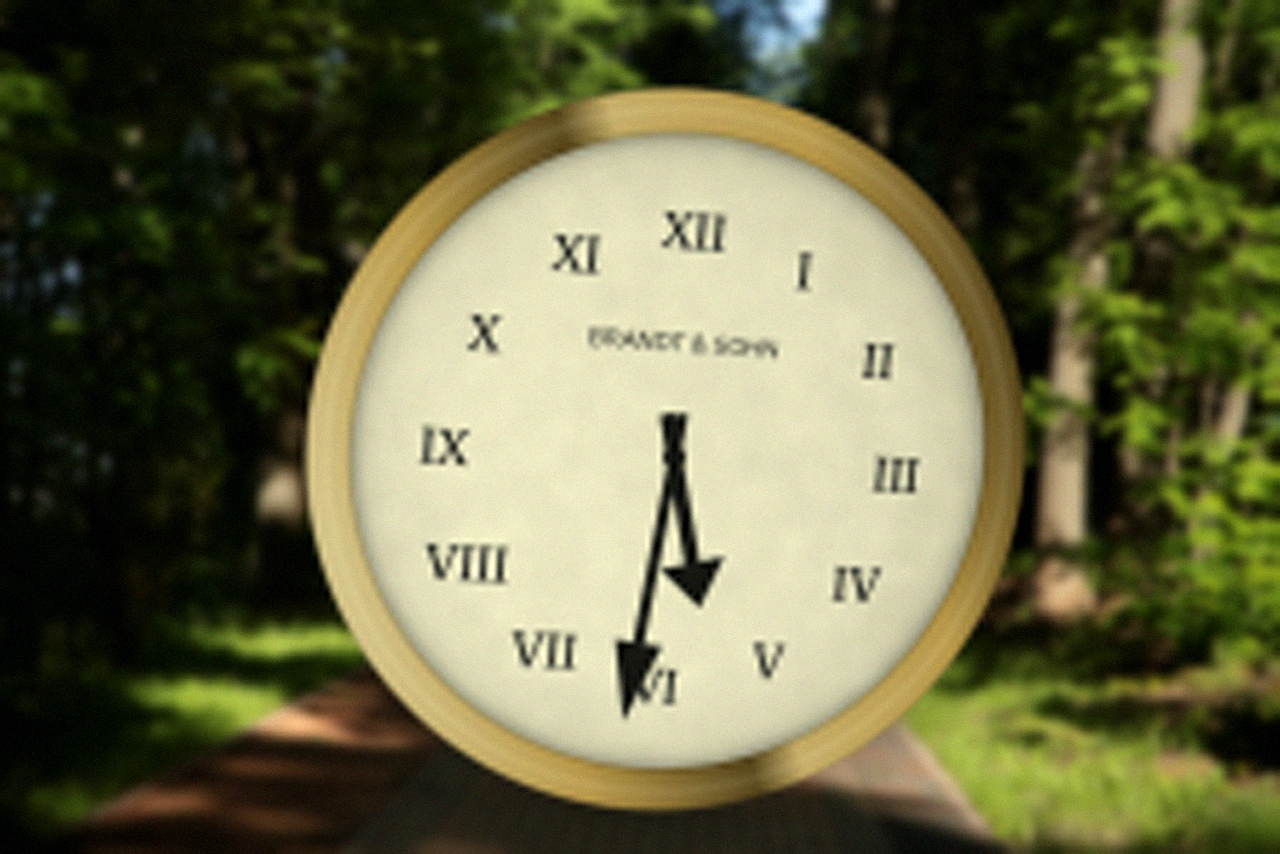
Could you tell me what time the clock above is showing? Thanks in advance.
5:31
